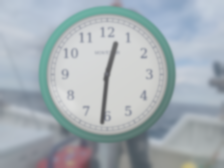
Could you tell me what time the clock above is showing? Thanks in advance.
12:31
